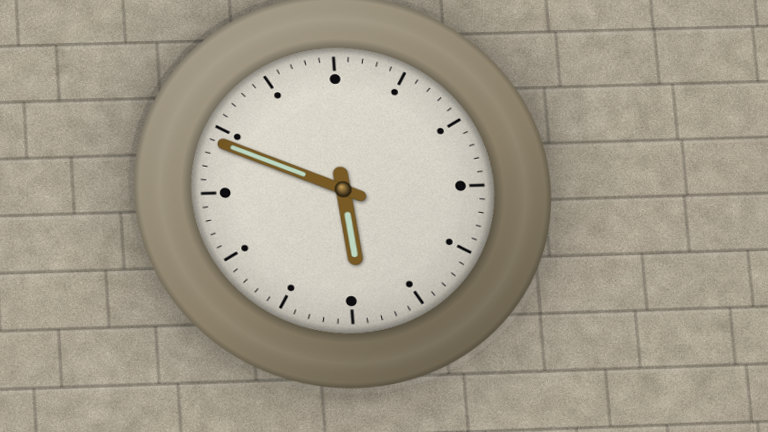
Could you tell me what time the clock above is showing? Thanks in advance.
5:49
